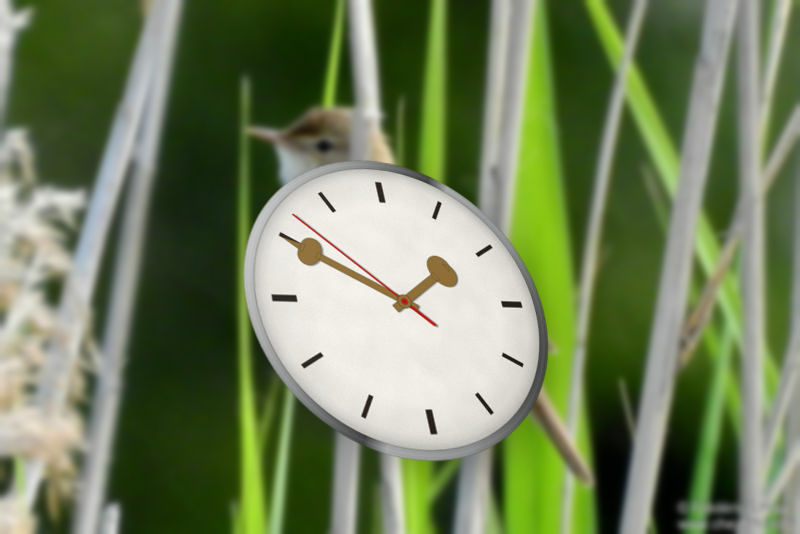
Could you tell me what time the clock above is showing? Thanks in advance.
1:49:52
